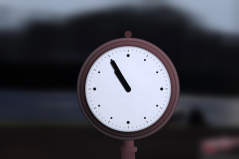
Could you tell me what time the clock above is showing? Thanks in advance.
10:55
